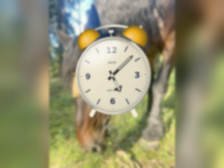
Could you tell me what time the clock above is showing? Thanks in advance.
5:08
